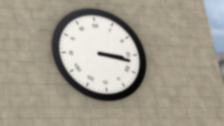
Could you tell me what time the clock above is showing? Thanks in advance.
3:17
